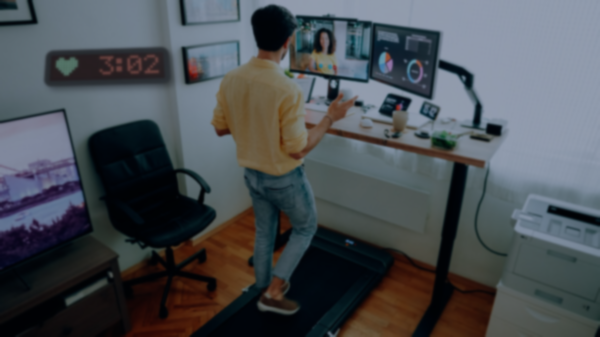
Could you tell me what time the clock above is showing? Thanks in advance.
3:02
